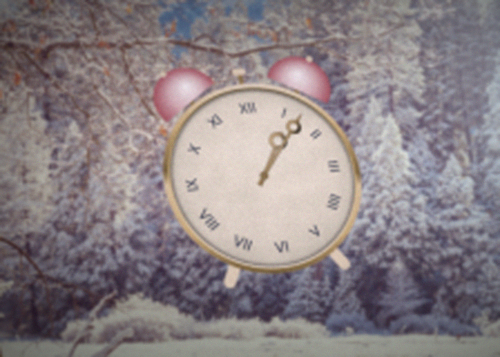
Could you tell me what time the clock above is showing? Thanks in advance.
1:07
